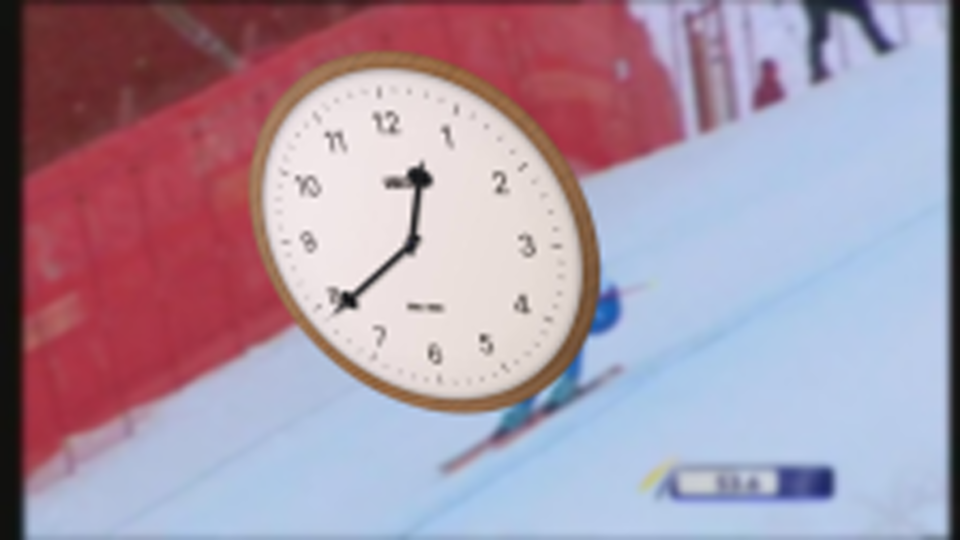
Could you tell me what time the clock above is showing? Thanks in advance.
12:39
